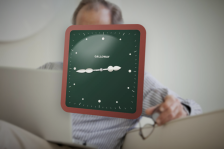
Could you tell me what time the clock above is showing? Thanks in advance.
2:44
